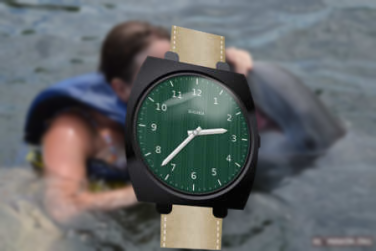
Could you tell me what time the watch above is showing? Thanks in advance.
2:37
